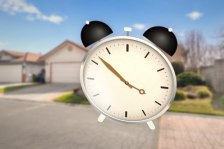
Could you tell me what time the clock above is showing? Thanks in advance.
3:52
